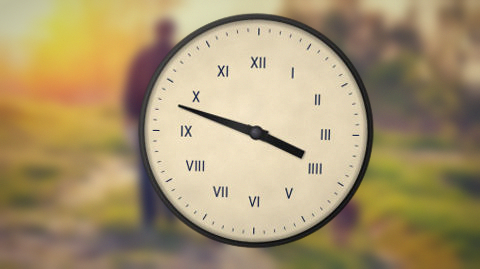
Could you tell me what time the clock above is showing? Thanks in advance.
3:48
